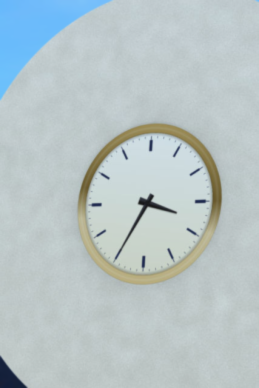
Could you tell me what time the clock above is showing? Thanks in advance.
3:35
